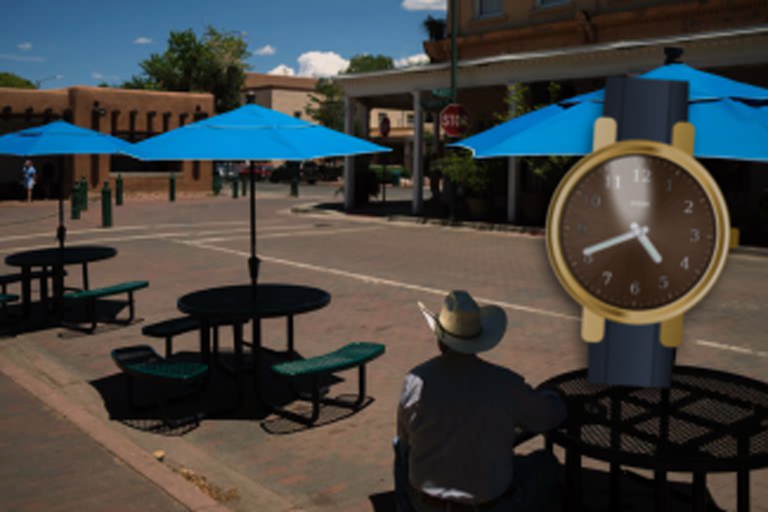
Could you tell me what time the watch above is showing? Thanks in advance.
4:41
